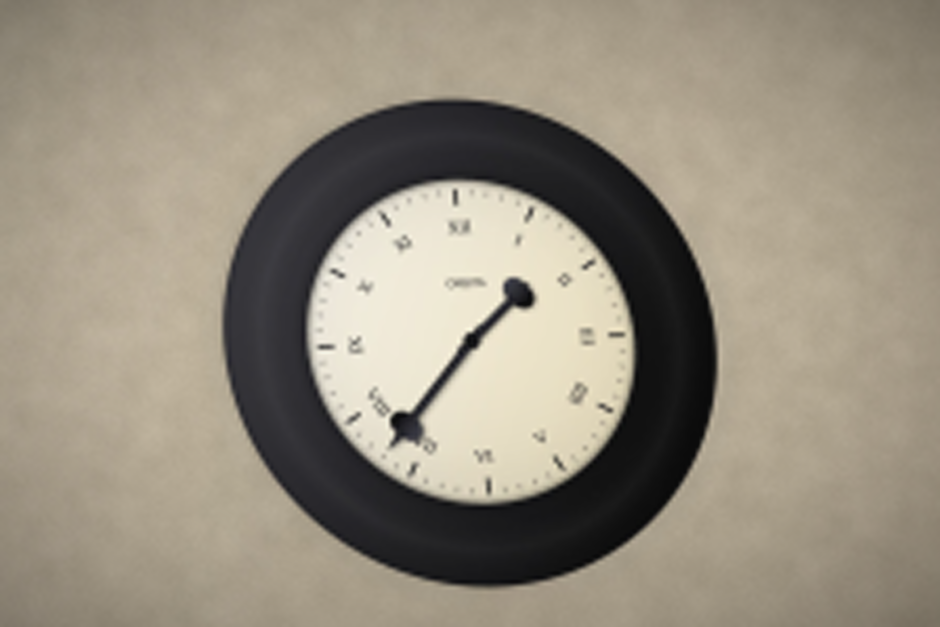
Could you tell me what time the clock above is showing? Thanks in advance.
1:37
